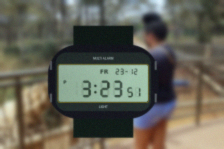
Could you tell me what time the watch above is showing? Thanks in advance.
3:23:51
